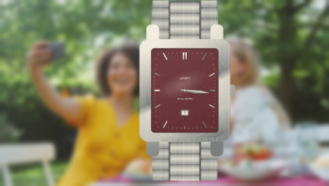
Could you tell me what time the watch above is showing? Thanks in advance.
3:16
